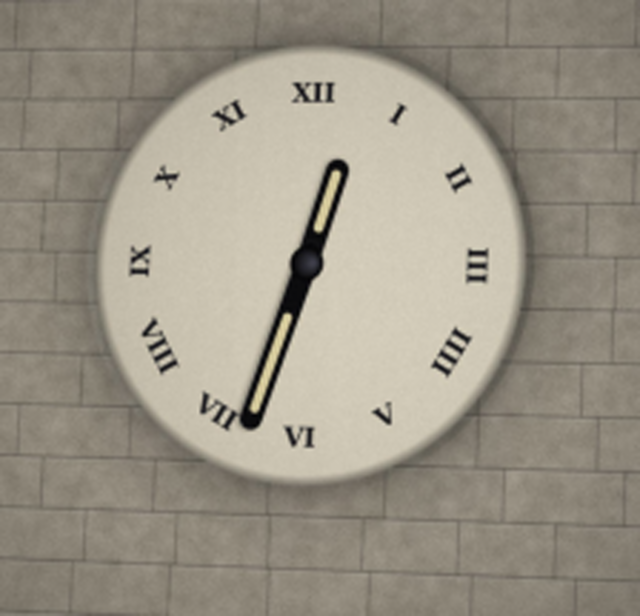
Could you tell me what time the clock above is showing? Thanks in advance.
12:33
